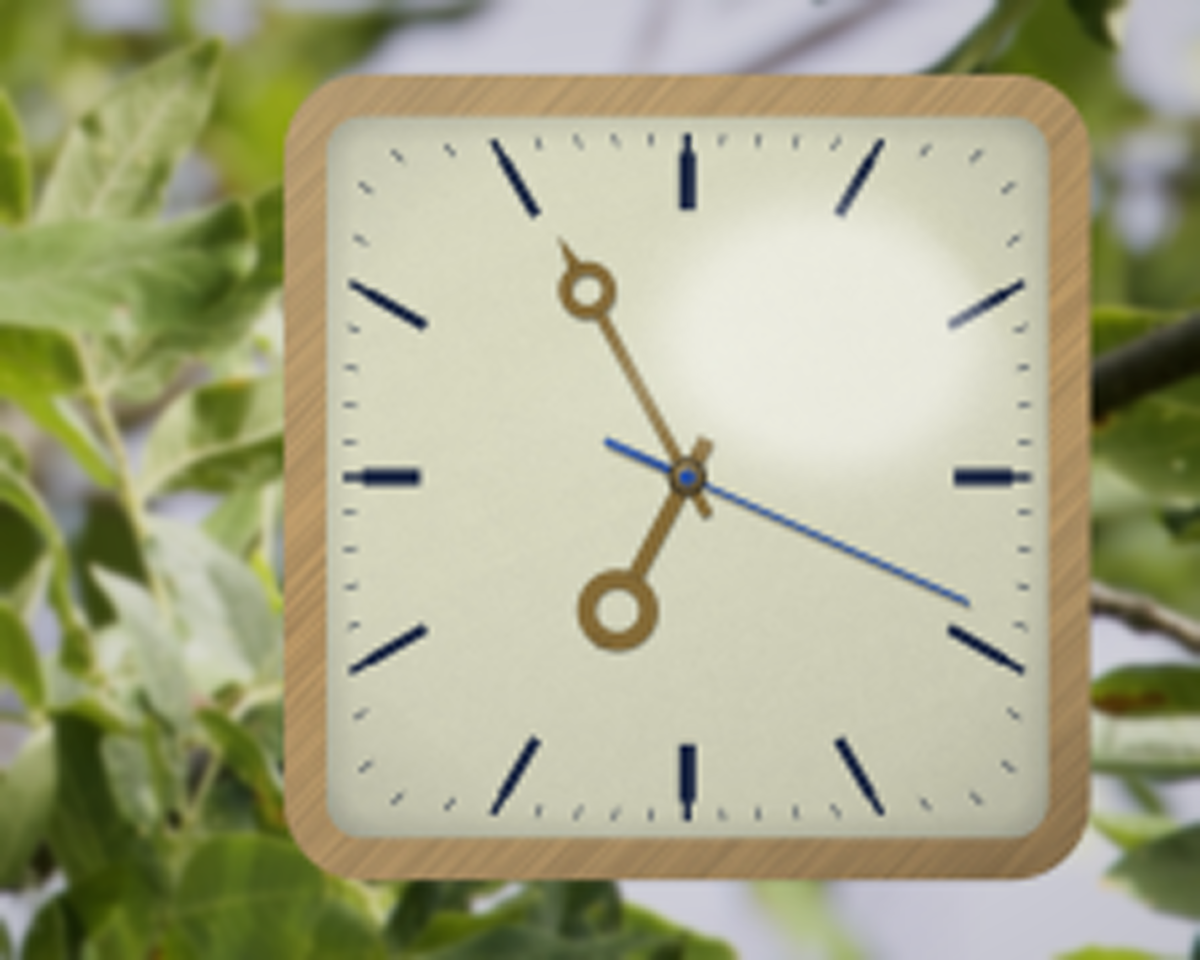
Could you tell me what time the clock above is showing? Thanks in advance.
6:55:19
